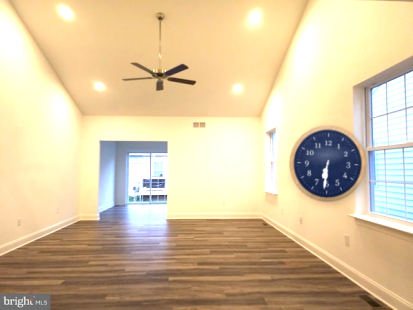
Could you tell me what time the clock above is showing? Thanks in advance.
6:31
